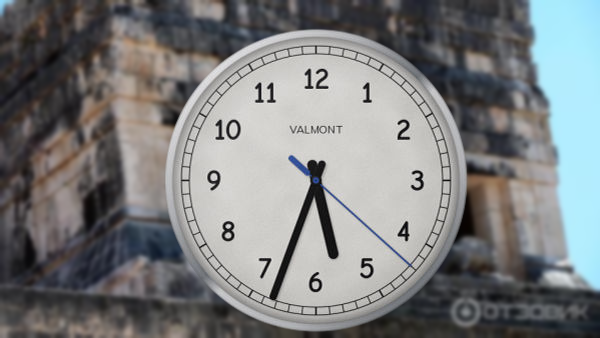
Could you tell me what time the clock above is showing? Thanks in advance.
5:33:22
